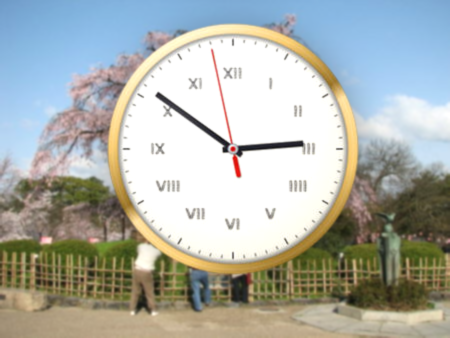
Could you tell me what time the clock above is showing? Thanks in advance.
2:50:58
